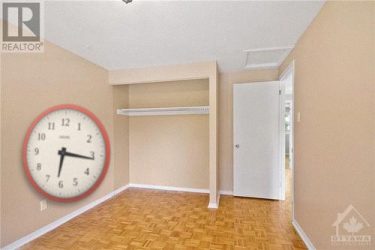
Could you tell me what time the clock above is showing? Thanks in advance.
6:16
